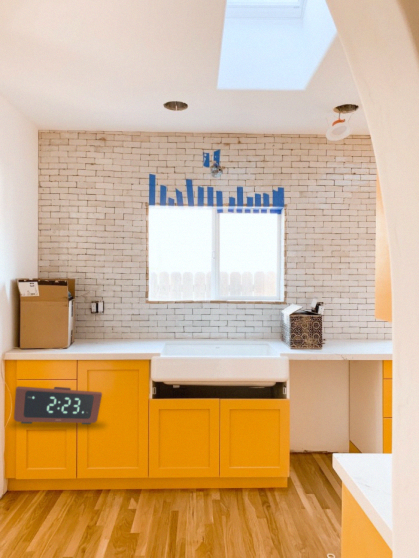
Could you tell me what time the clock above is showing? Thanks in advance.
2:23
